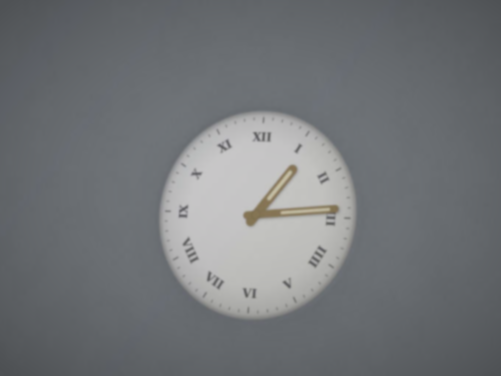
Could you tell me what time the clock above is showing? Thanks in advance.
1:14
